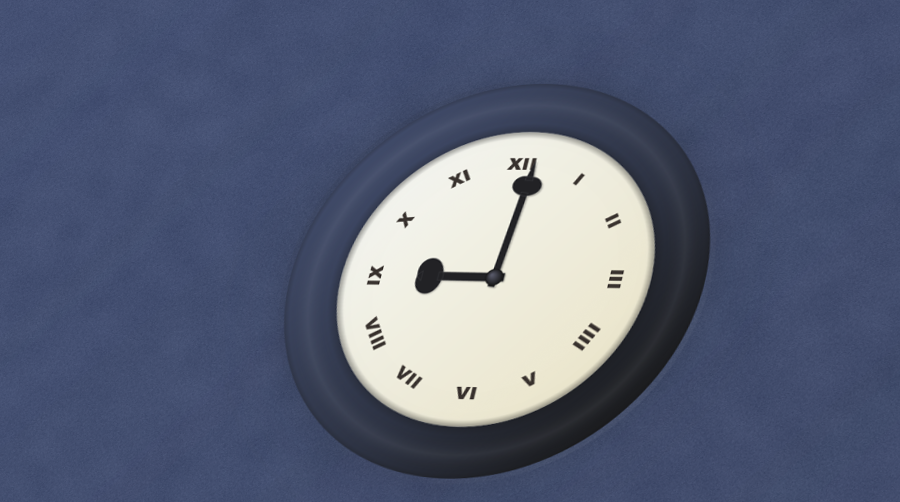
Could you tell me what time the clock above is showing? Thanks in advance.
9:01
